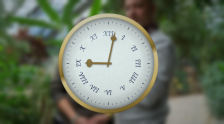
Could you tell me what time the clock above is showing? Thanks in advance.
9:02
